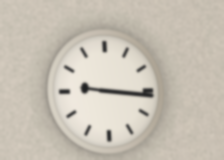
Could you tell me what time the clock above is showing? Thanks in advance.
9:16
